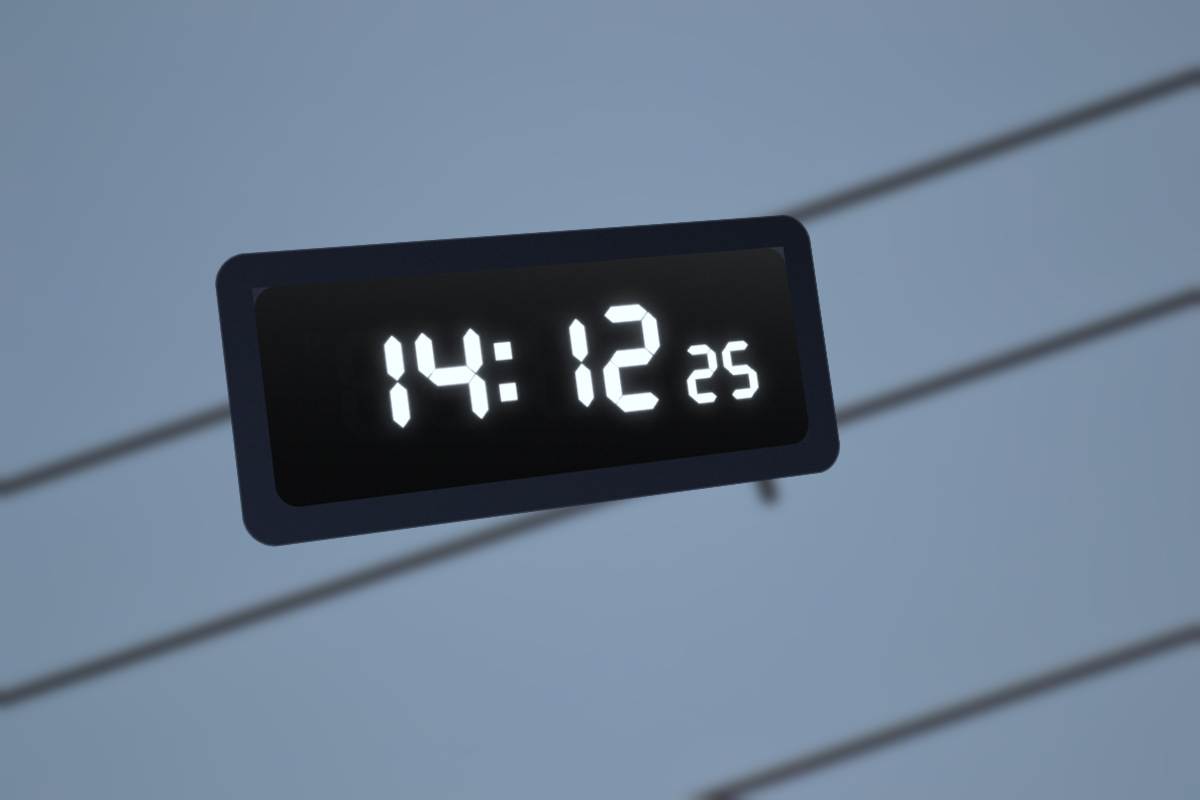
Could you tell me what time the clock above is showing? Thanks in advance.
14:12:25
